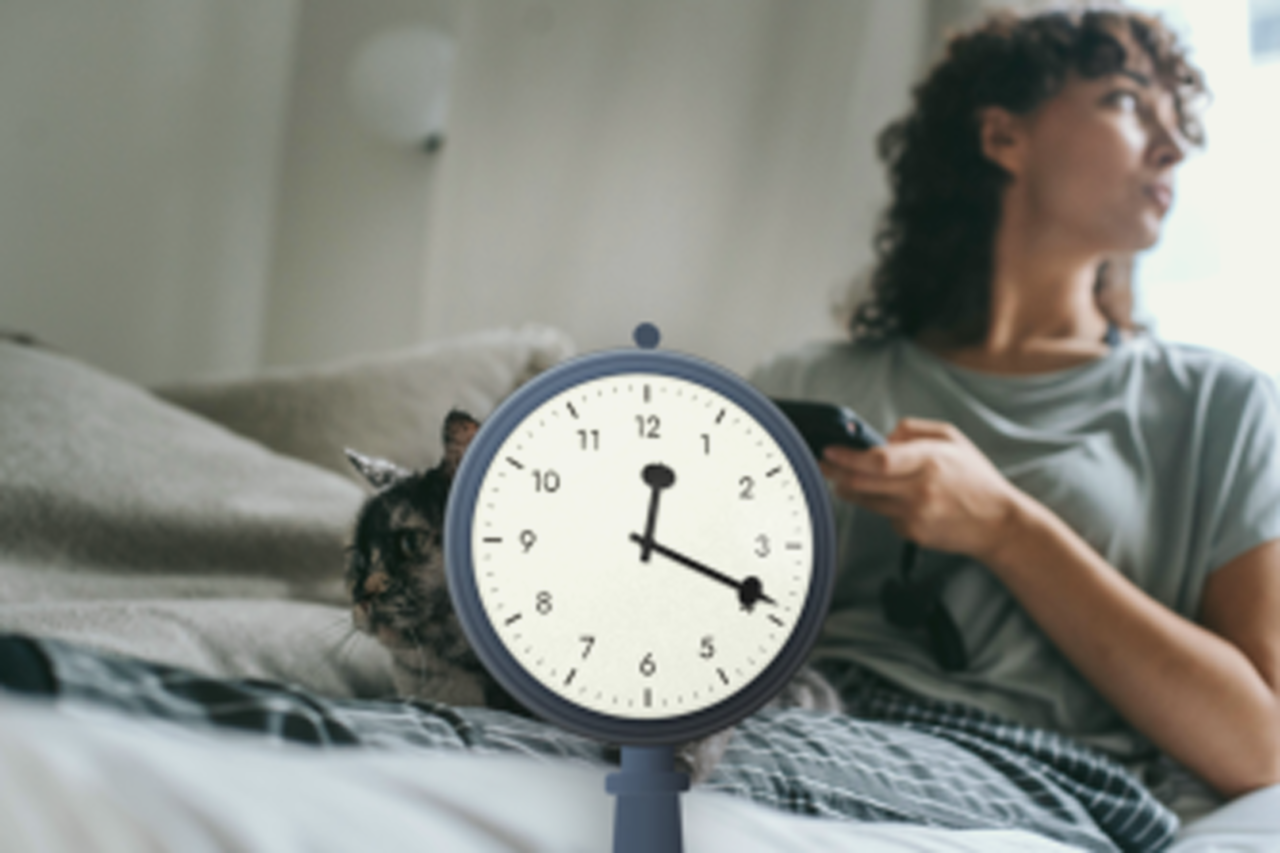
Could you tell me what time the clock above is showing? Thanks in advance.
12:19
